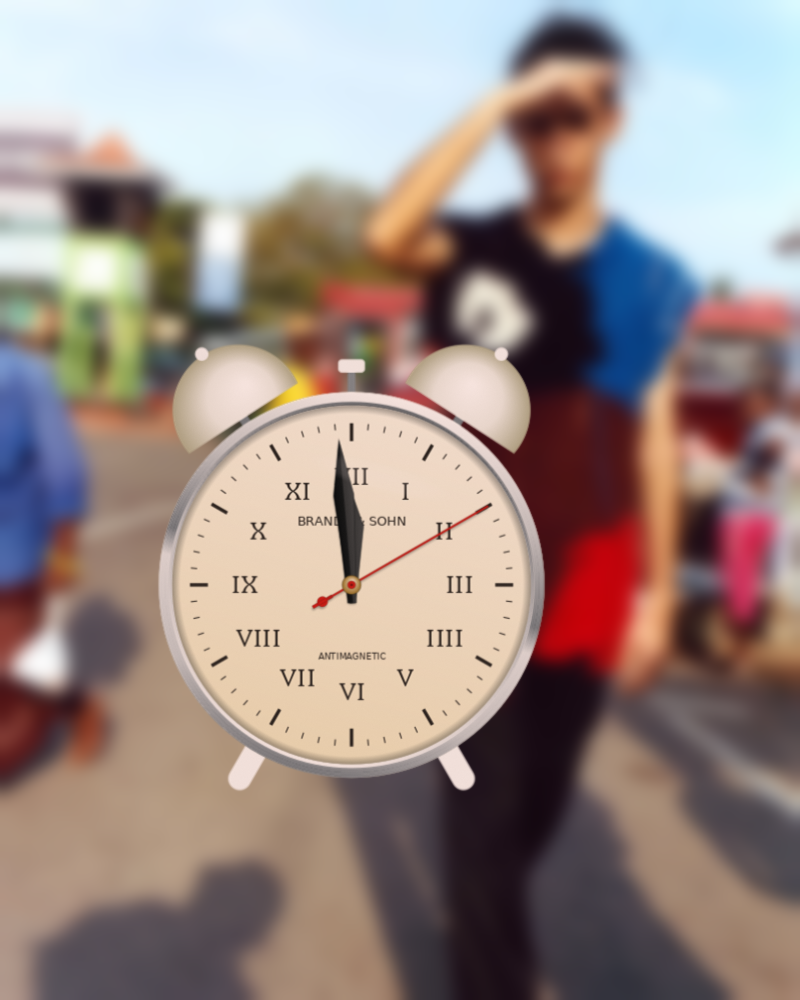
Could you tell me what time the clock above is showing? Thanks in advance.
11:59:10
